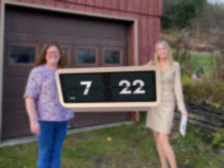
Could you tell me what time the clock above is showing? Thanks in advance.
7:22
